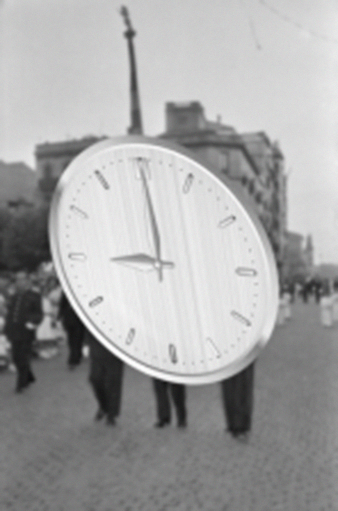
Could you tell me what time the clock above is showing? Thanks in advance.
9:00
